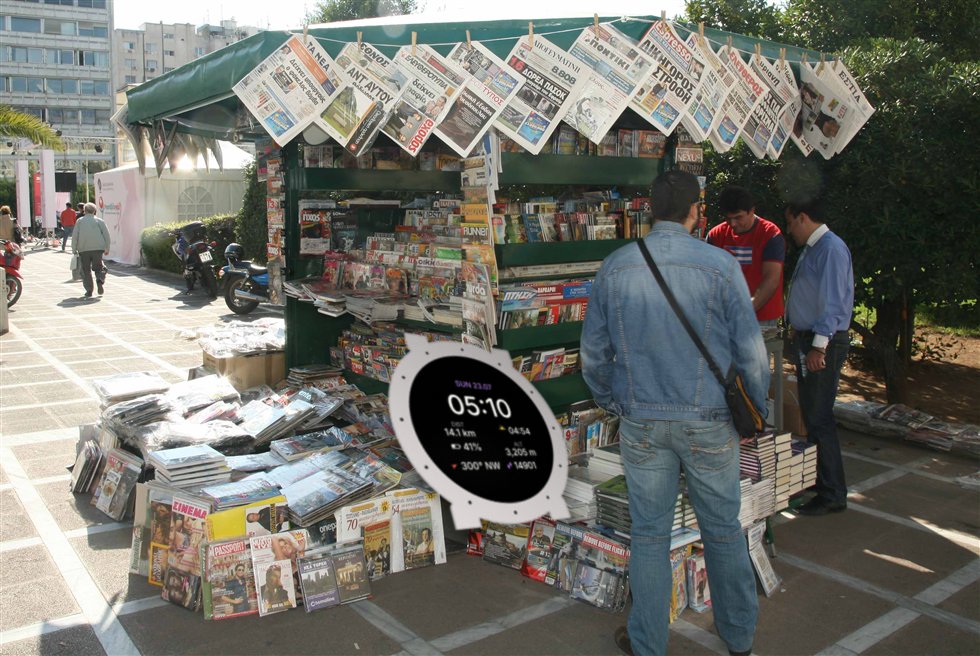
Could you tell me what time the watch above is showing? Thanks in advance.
5:10
